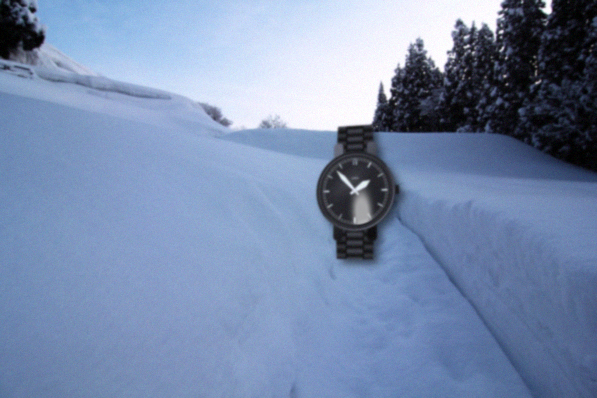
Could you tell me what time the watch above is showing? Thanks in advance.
1:53
